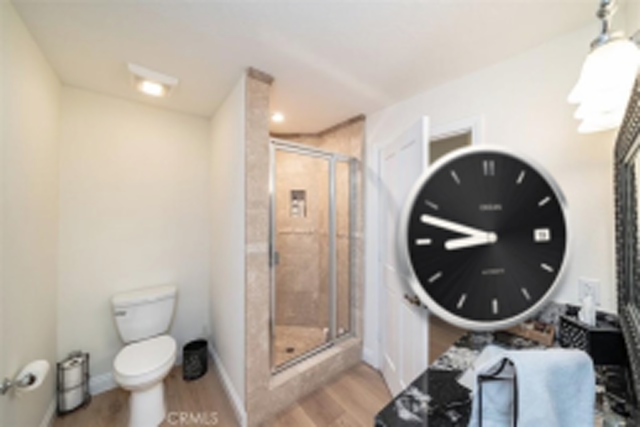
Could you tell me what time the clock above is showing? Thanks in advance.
8:48
